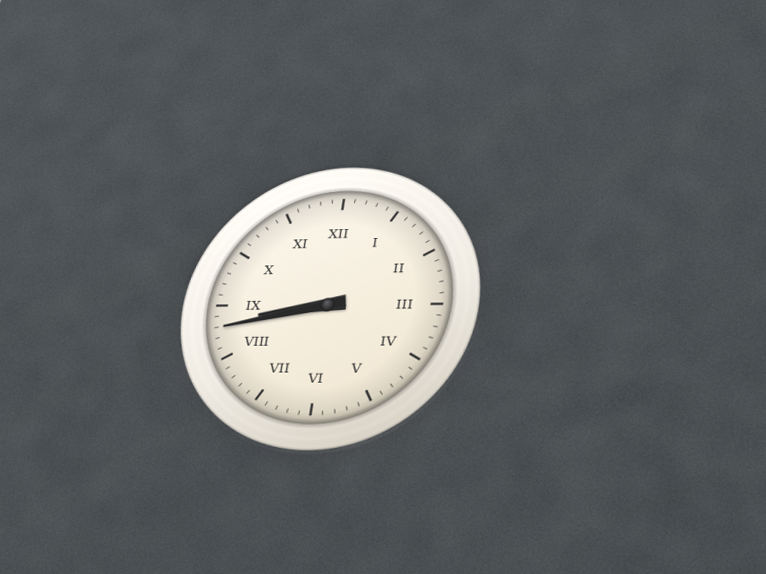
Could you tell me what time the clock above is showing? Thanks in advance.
8:43
